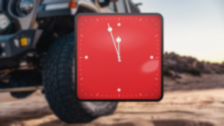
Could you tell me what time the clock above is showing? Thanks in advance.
11:57
